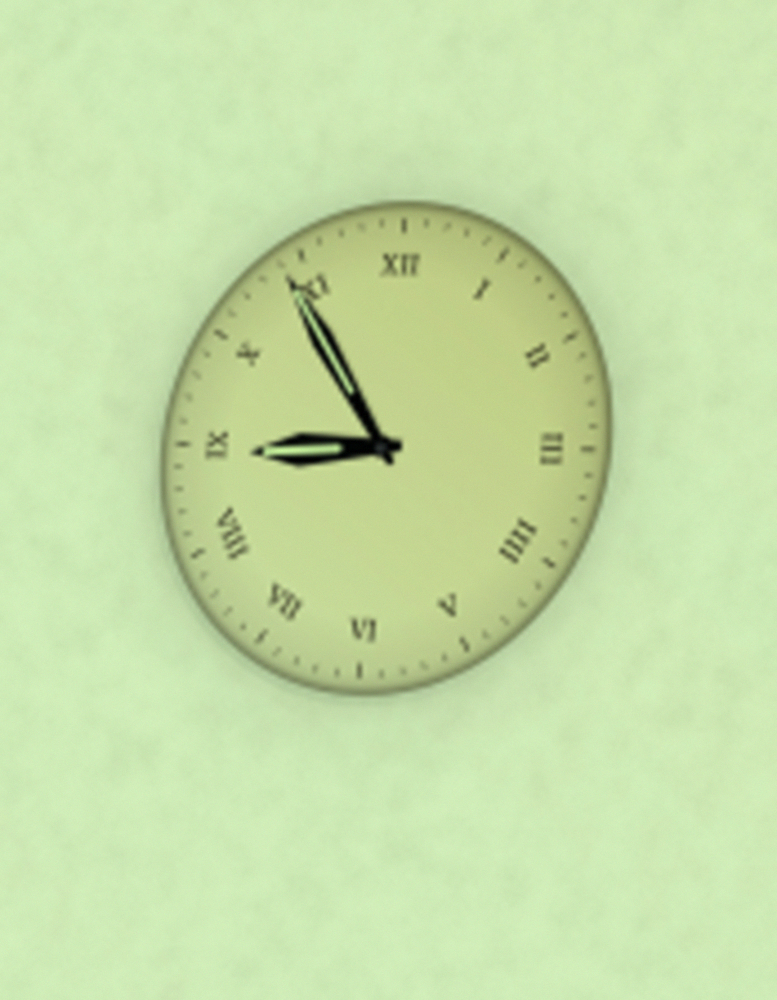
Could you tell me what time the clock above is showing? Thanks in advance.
8:54
